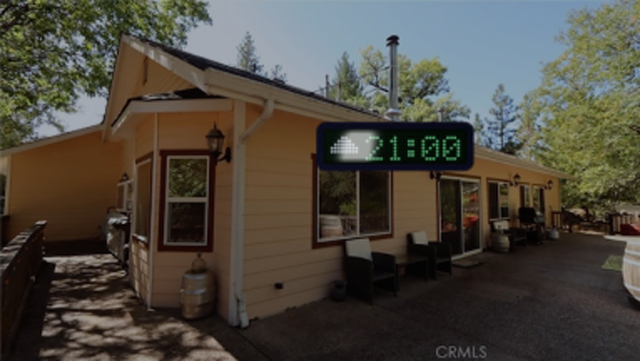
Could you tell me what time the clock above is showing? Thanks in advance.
21:00
